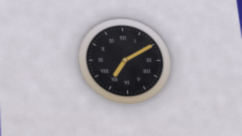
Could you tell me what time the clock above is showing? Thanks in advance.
7:10
